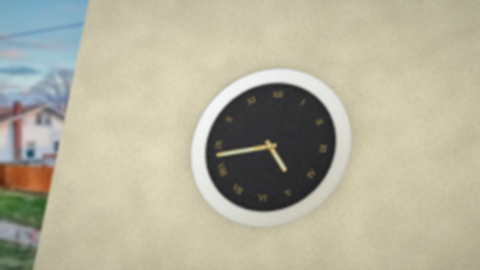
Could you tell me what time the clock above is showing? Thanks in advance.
4:43
